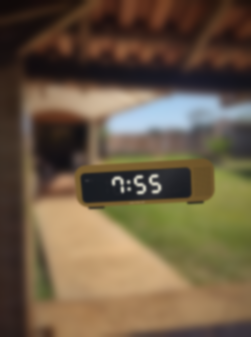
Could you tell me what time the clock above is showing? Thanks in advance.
7:55
